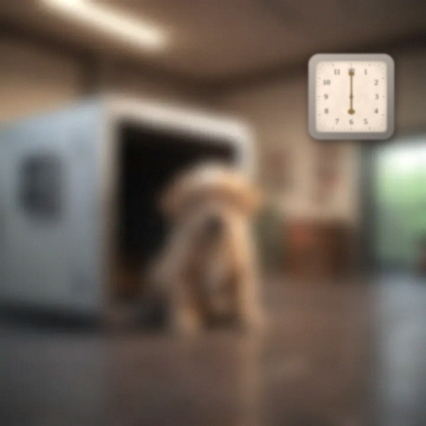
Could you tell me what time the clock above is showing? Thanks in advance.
6:00
